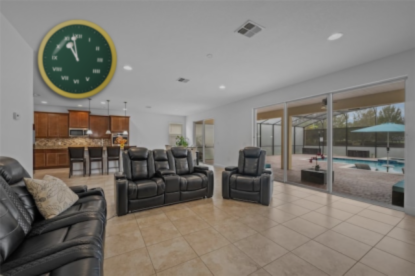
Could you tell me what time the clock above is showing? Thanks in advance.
10:58
